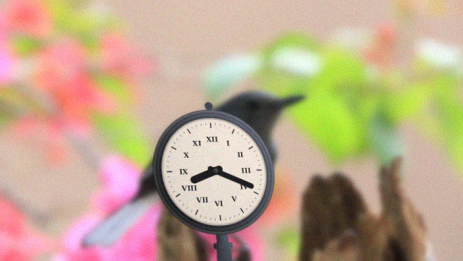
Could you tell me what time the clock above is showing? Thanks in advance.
8:19
